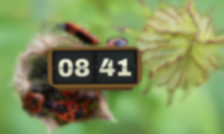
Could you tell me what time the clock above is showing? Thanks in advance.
8:41
